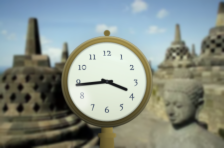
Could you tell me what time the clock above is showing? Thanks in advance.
3:44
